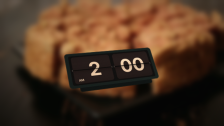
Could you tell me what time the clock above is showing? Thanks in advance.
2:00
